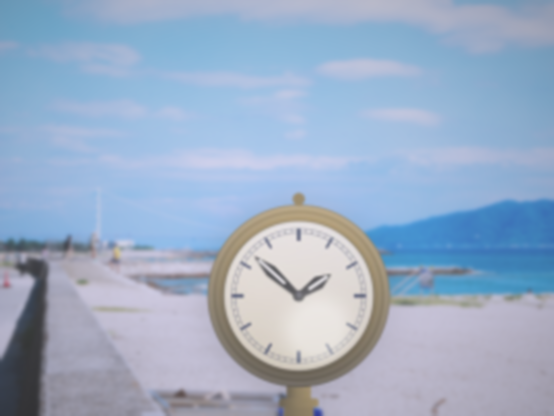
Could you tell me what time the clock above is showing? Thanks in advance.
1:52
